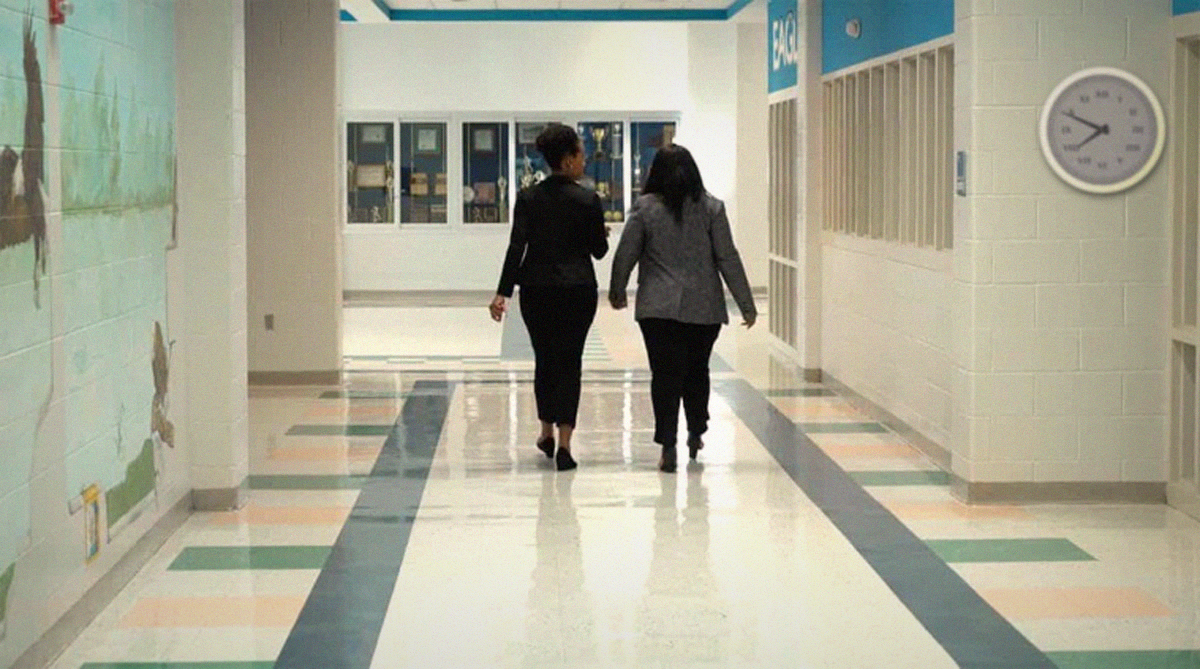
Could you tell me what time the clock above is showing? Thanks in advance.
7:49
